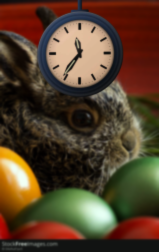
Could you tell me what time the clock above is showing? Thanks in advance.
11:36
